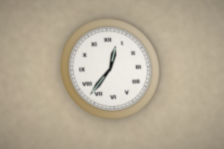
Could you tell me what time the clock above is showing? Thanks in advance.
12:37
